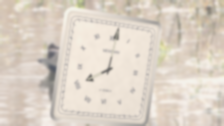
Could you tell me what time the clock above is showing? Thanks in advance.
8:01
